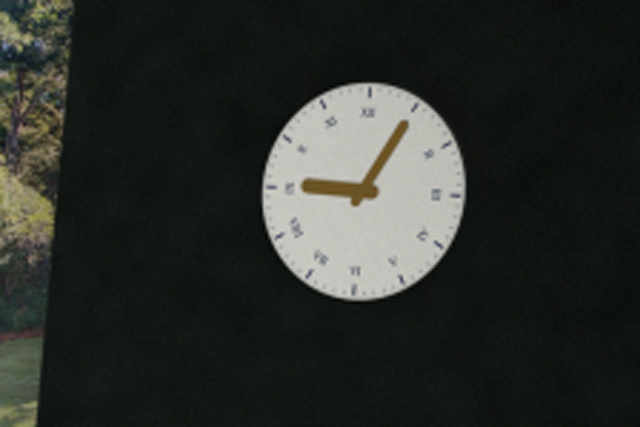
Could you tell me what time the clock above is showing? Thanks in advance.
9:05
